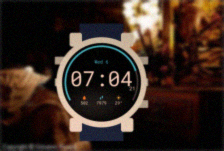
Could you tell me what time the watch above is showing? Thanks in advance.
7:04
